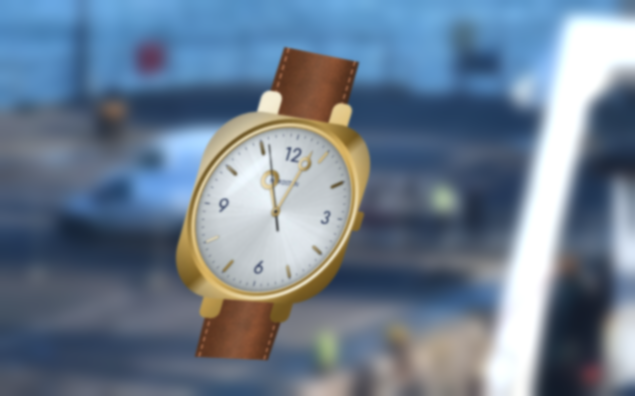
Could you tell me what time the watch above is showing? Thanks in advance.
11:02:56
